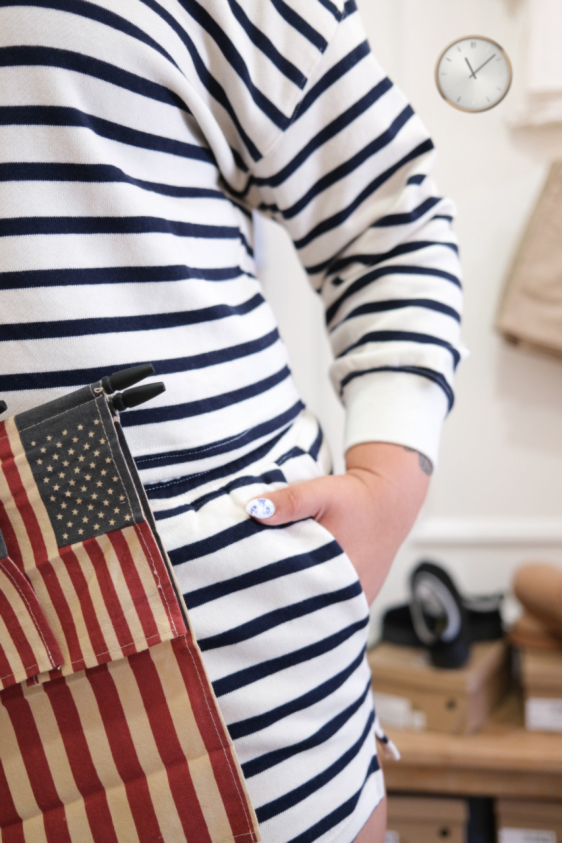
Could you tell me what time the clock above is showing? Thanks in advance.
11:08
